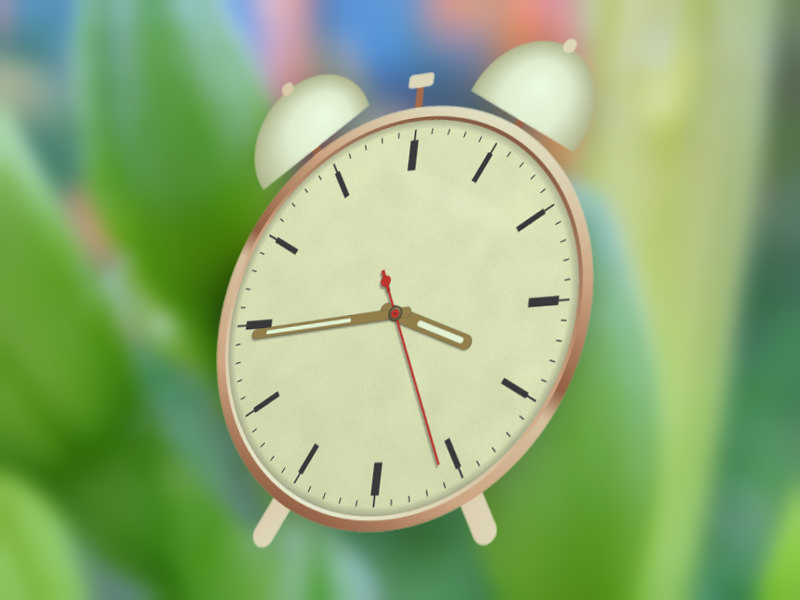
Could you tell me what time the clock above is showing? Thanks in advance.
3:44:26
